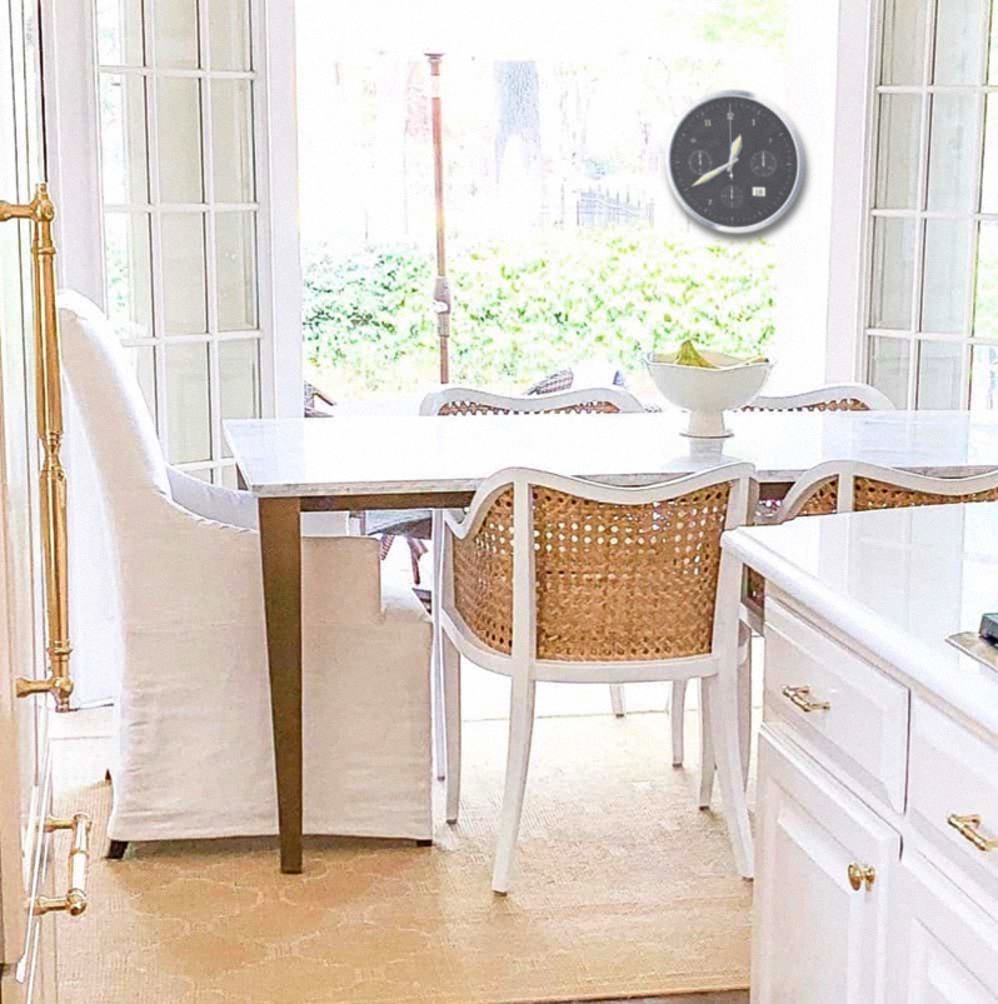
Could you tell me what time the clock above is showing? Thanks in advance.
12:40
